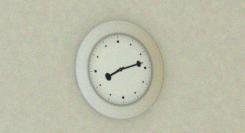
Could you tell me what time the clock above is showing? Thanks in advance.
8:13
